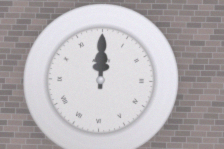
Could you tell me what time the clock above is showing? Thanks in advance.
12:00
